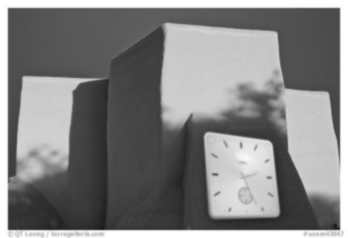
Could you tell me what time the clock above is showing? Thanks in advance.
2:26
